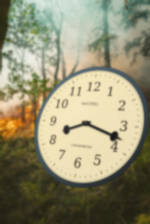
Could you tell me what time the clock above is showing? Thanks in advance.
8:18
